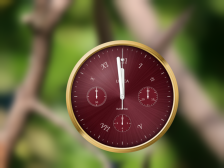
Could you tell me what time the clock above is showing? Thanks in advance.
11:59
